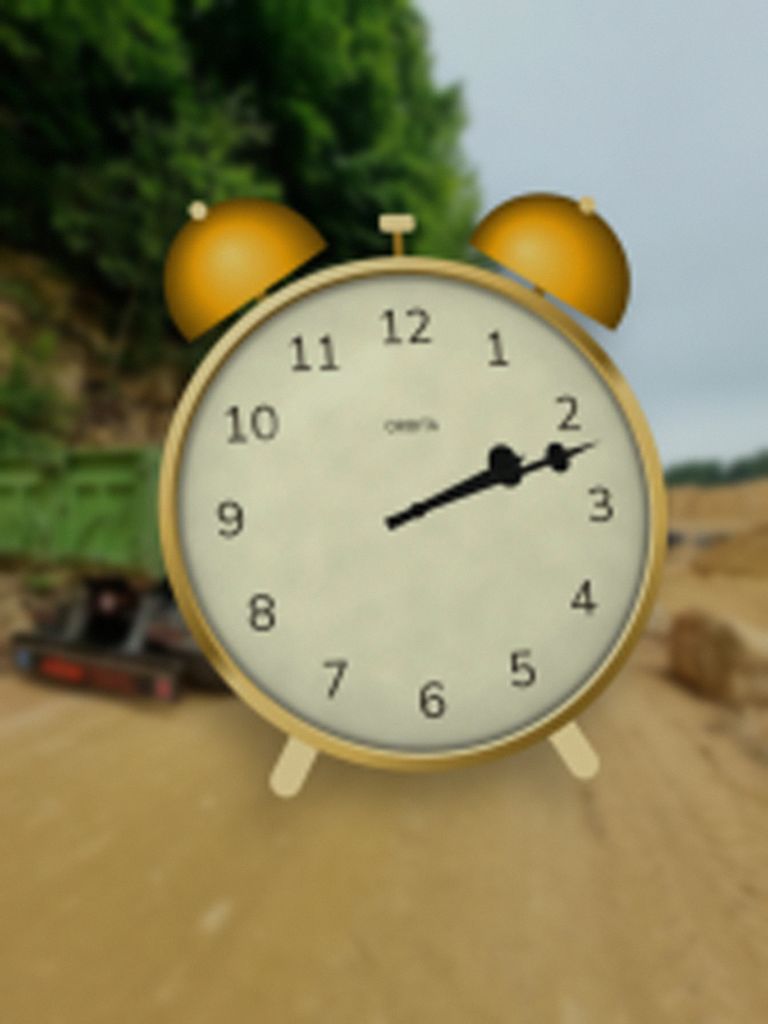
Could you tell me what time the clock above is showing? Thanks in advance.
2:12
